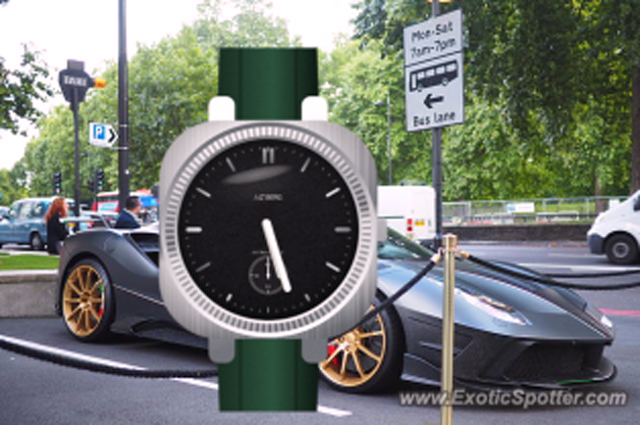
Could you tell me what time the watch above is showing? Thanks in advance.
5:27
